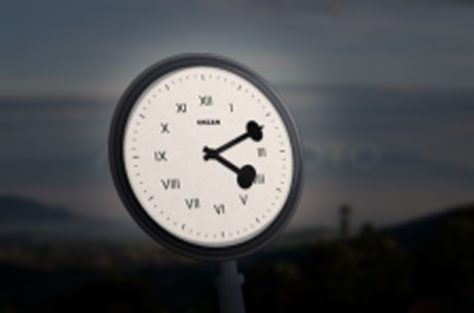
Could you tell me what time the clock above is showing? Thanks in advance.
4:11
